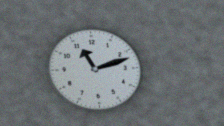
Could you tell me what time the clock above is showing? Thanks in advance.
11:12
